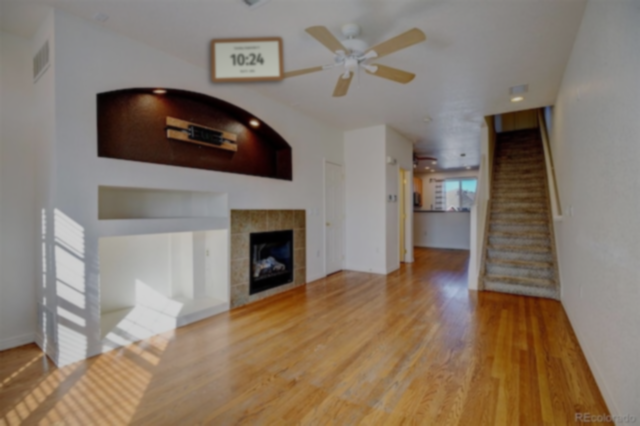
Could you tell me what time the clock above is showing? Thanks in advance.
10:24
